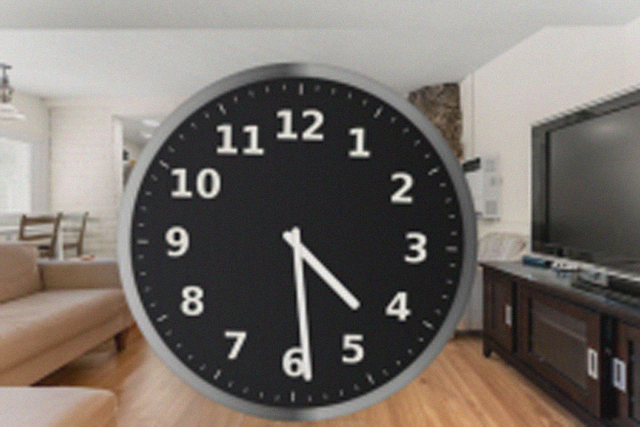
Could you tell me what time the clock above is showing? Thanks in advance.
4:29
